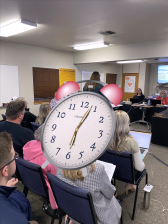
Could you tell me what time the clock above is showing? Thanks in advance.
6:03
